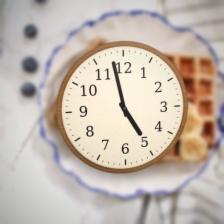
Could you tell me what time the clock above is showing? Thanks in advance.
4:58
